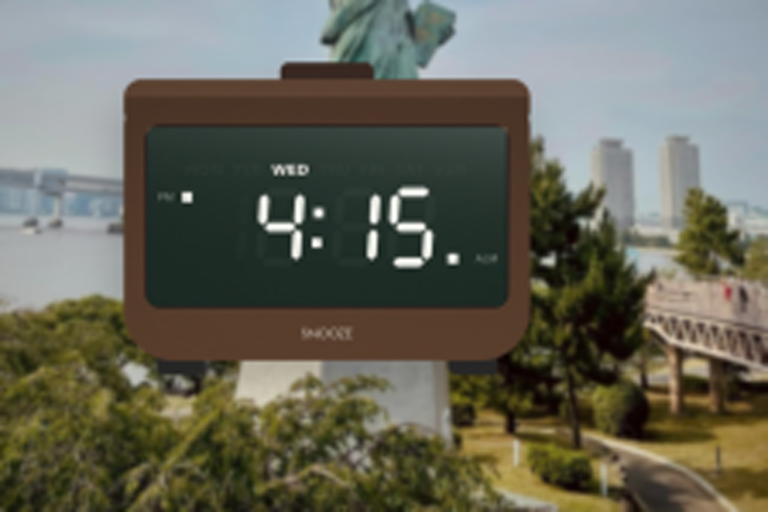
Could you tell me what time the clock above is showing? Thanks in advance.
4:15
